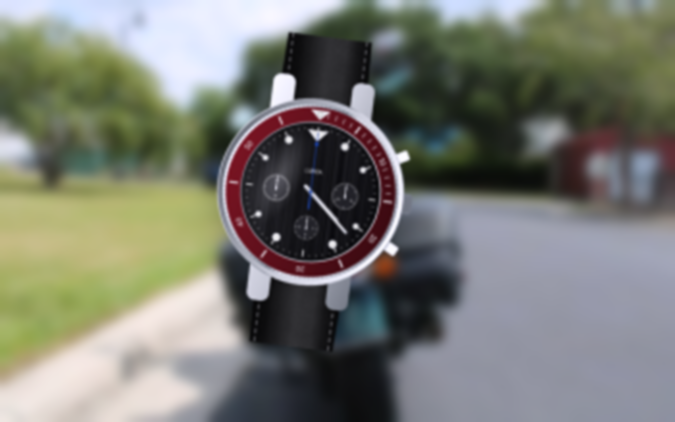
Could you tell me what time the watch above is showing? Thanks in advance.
4:22
